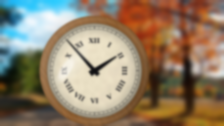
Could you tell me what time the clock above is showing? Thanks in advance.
1:53
